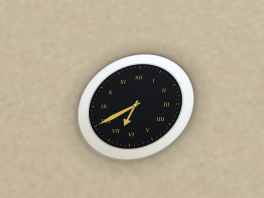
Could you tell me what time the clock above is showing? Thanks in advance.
6:40
